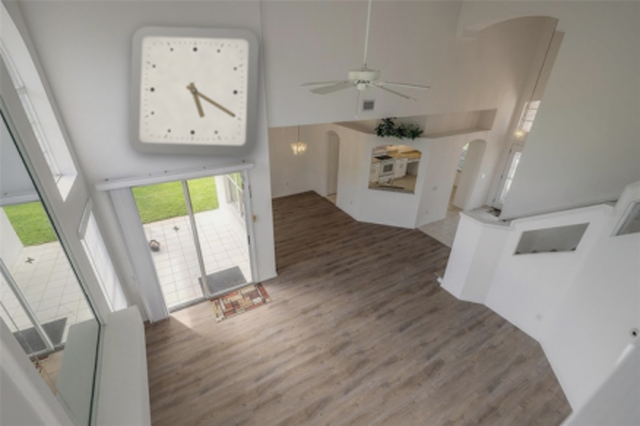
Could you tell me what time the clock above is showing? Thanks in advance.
5:20
